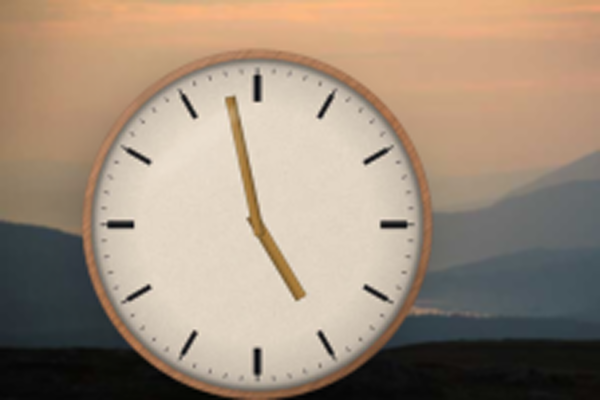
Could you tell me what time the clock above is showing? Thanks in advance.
4:58
